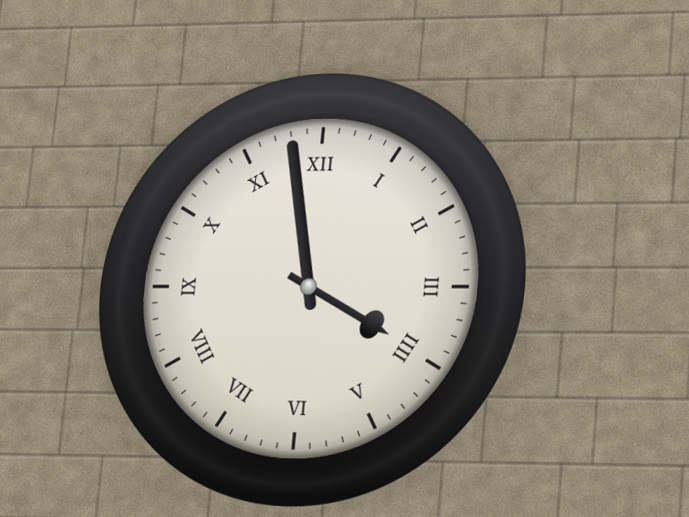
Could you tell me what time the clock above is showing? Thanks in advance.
3:58
